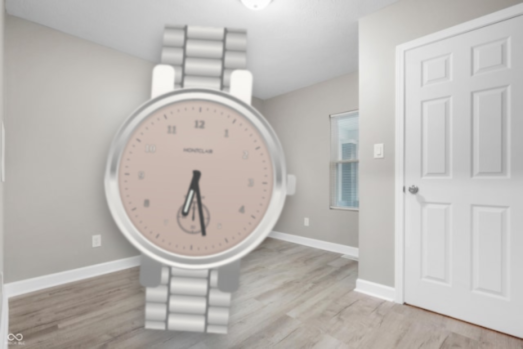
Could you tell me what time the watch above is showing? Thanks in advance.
6:28
